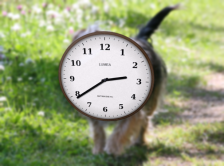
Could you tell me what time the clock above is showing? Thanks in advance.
2:39
